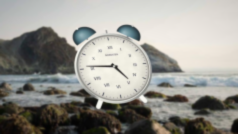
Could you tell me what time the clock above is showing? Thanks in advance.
4:46
